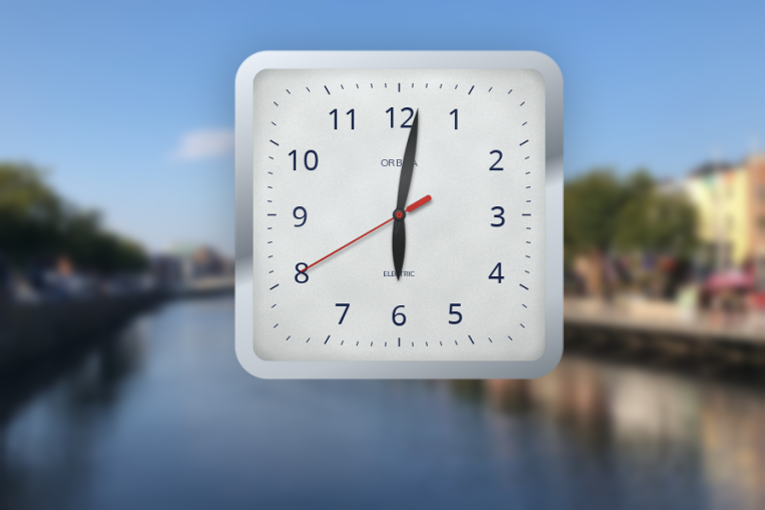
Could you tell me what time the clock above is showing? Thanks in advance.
6:01:40
